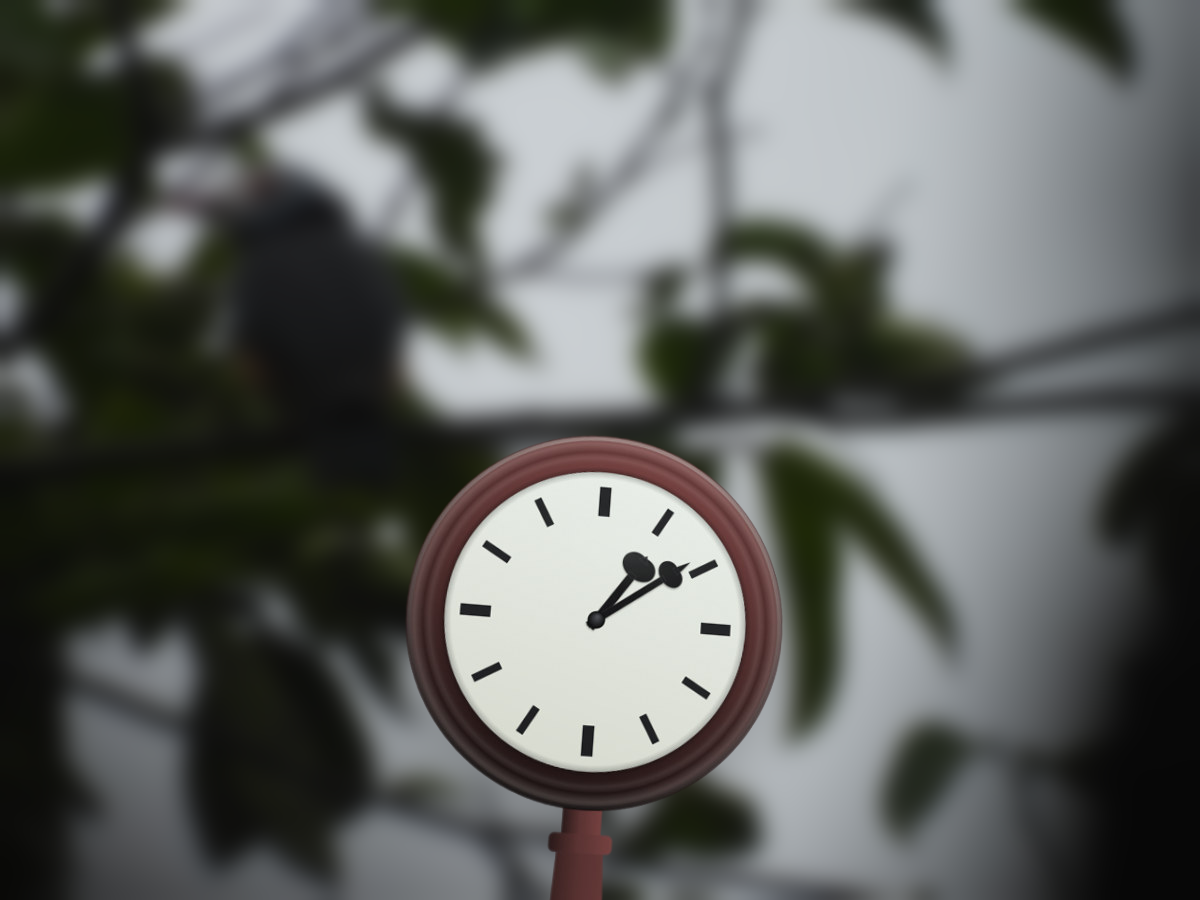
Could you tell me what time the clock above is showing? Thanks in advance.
1:09
